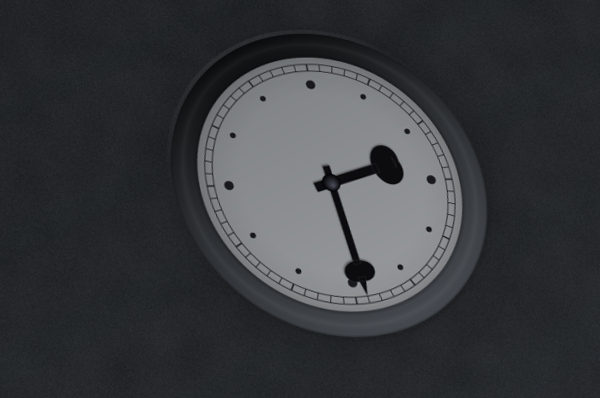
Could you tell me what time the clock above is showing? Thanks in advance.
2:29
